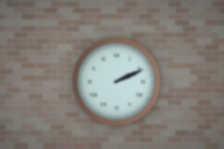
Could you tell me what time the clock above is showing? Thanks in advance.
2:11
